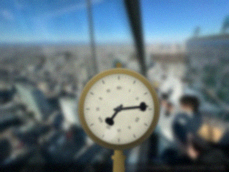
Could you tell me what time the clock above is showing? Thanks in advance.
7:14
